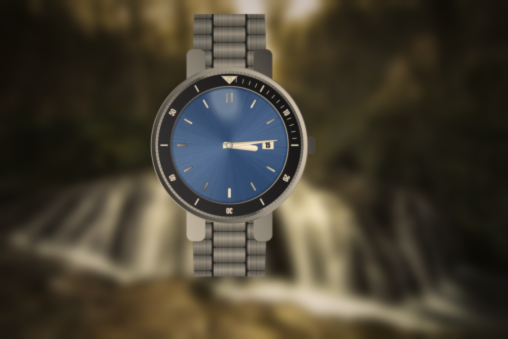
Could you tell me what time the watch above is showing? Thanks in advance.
3:14
